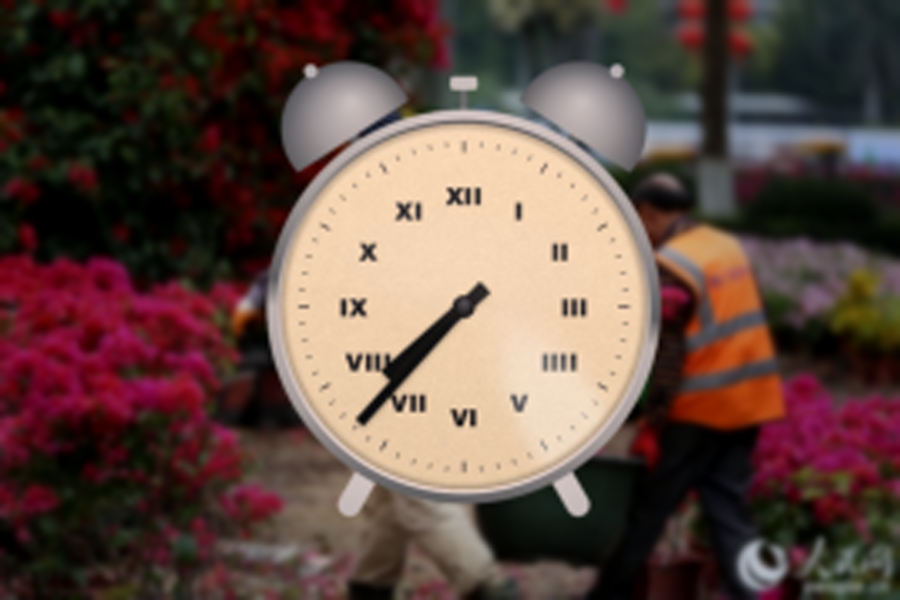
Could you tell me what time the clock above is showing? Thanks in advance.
7:37
